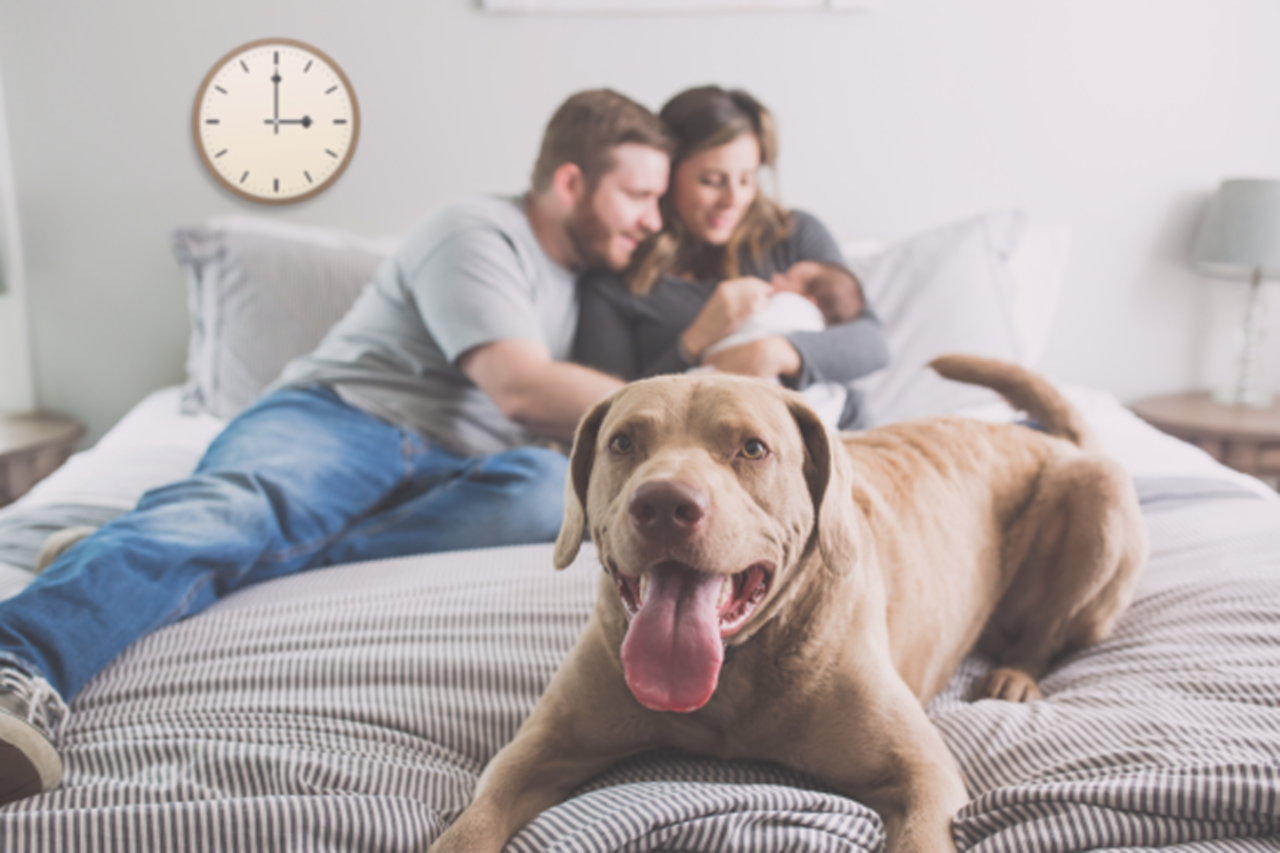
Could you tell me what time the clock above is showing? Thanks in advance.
3:00
